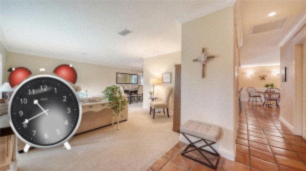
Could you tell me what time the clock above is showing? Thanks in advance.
10:41
